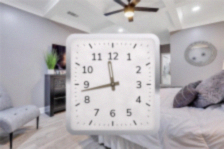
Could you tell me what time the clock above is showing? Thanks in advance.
11:43
